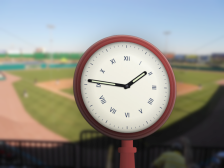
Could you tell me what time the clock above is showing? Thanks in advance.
1:46
